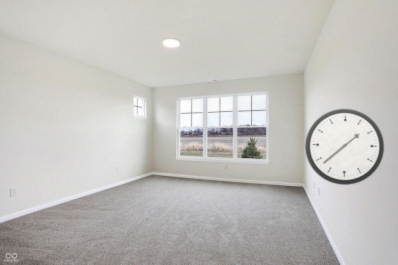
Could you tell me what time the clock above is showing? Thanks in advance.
1:38
